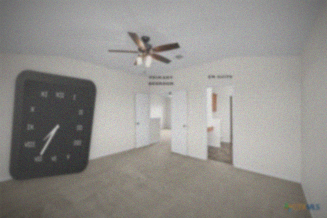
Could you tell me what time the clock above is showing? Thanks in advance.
7:35
